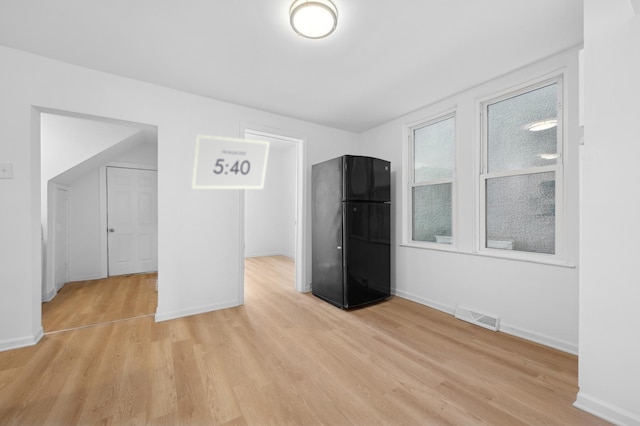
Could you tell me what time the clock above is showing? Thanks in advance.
5:40
